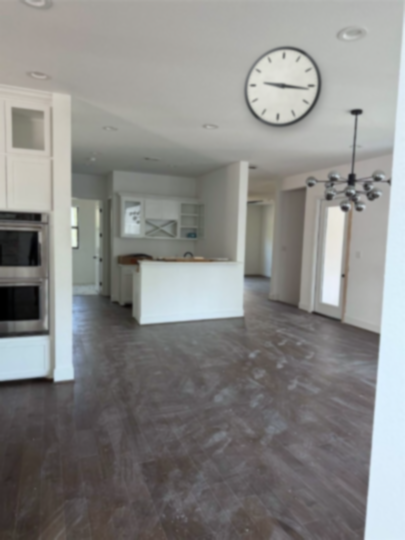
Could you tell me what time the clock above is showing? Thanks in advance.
9:16
